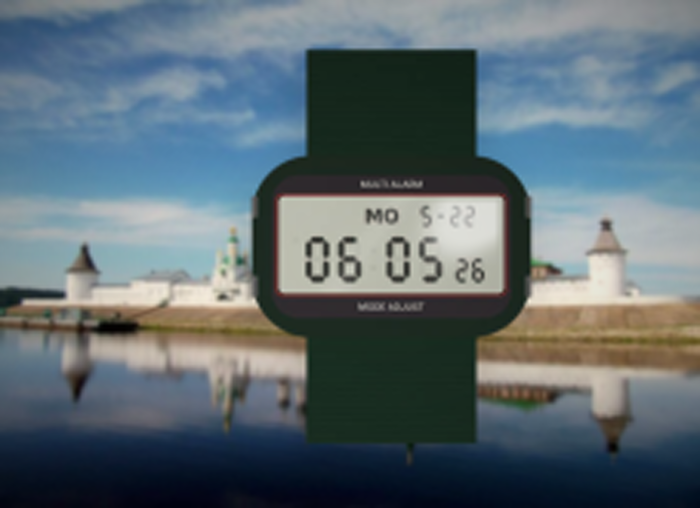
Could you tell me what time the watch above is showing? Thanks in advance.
6:05:26
